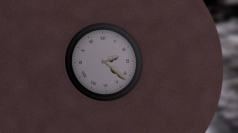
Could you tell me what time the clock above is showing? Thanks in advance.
2:22
